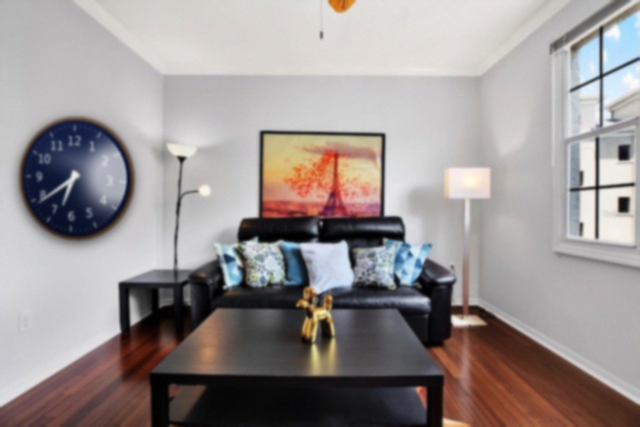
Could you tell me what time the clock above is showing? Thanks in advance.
6:39
